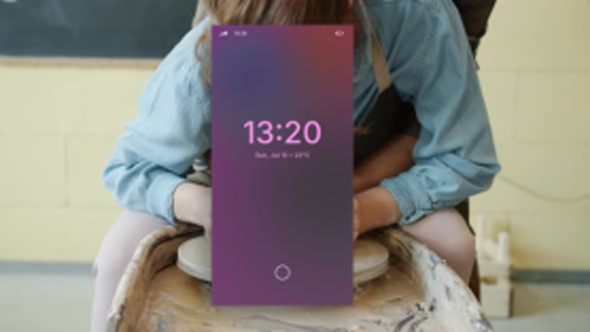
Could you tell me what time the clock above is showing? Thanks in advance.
13:20
